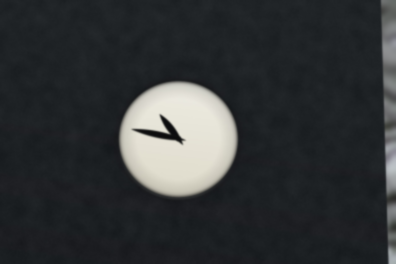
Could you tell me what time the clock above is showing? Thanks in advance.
10:47
